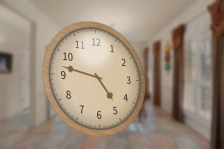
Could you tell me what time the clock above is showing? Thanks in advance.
4:47
